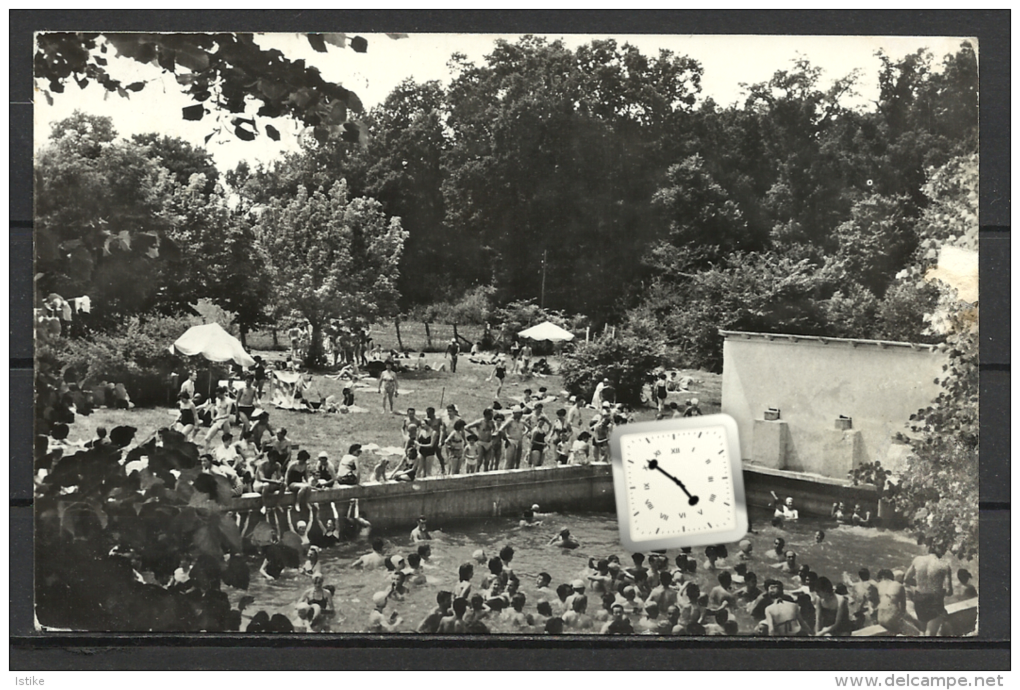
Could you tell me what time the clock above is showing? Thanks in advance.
4:52
